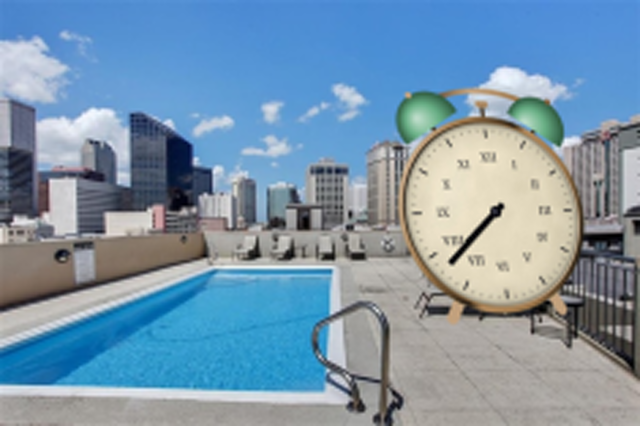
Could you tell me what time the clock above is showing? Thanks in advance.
7:38
